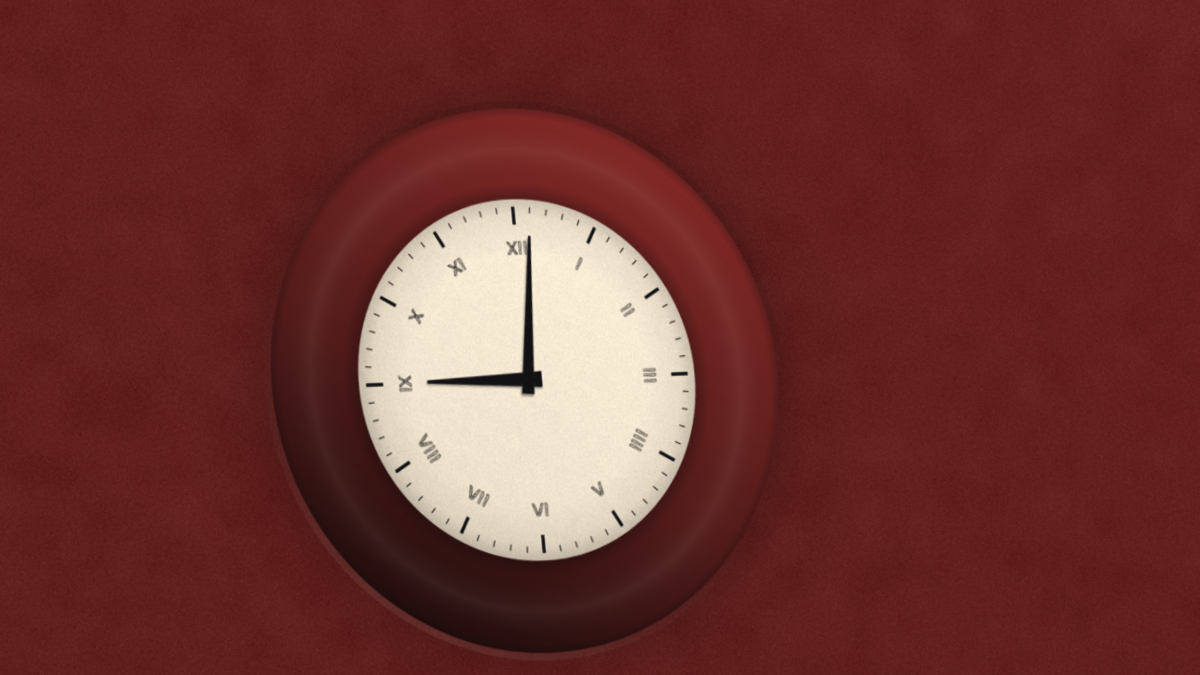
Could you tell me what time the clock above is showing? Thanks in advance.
9:01
